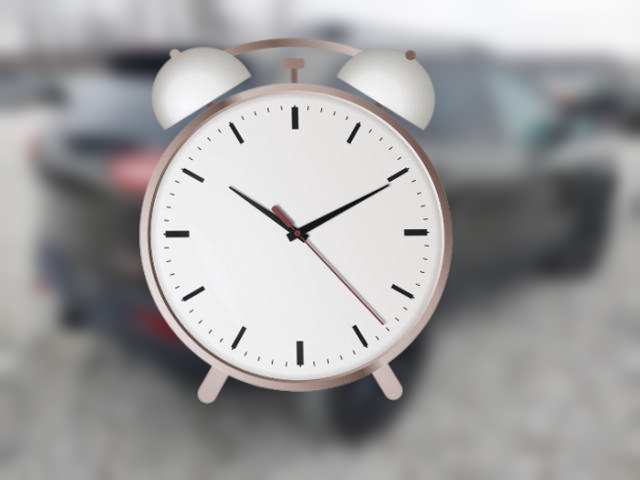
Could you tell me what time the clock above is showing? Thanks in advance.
10:10:23
